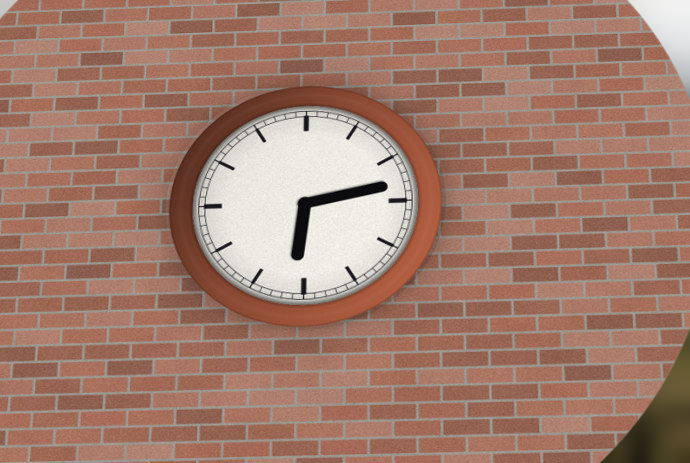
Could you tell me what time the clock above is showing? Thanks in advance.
6:13
